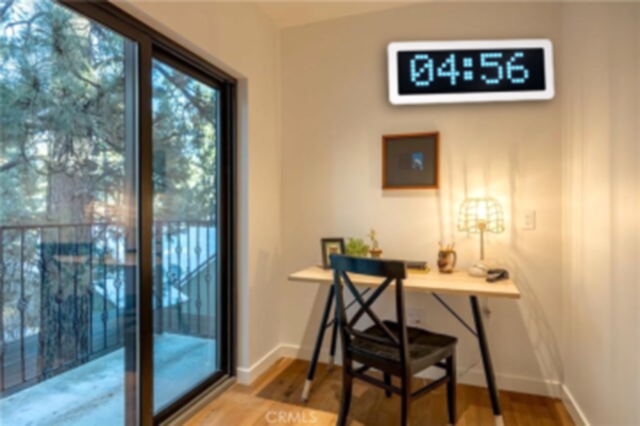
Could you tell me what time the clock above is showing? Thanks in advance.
4:56
